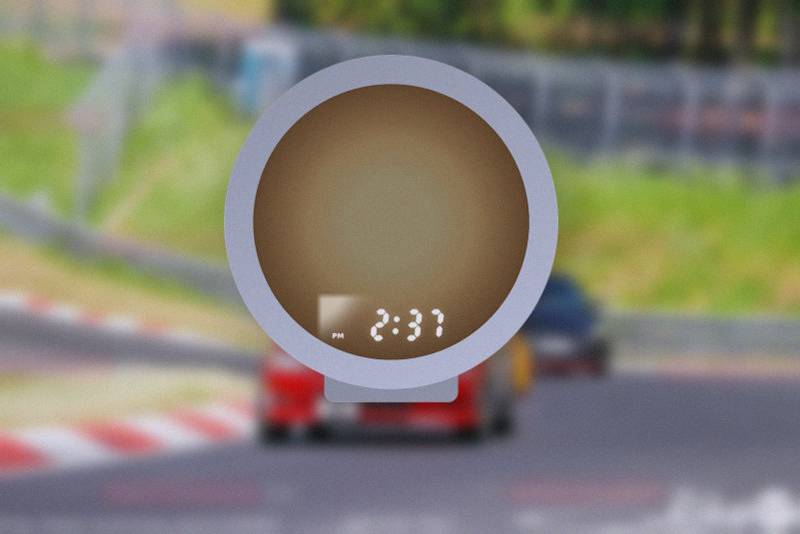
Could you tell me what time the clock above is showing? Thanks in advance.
2:37
